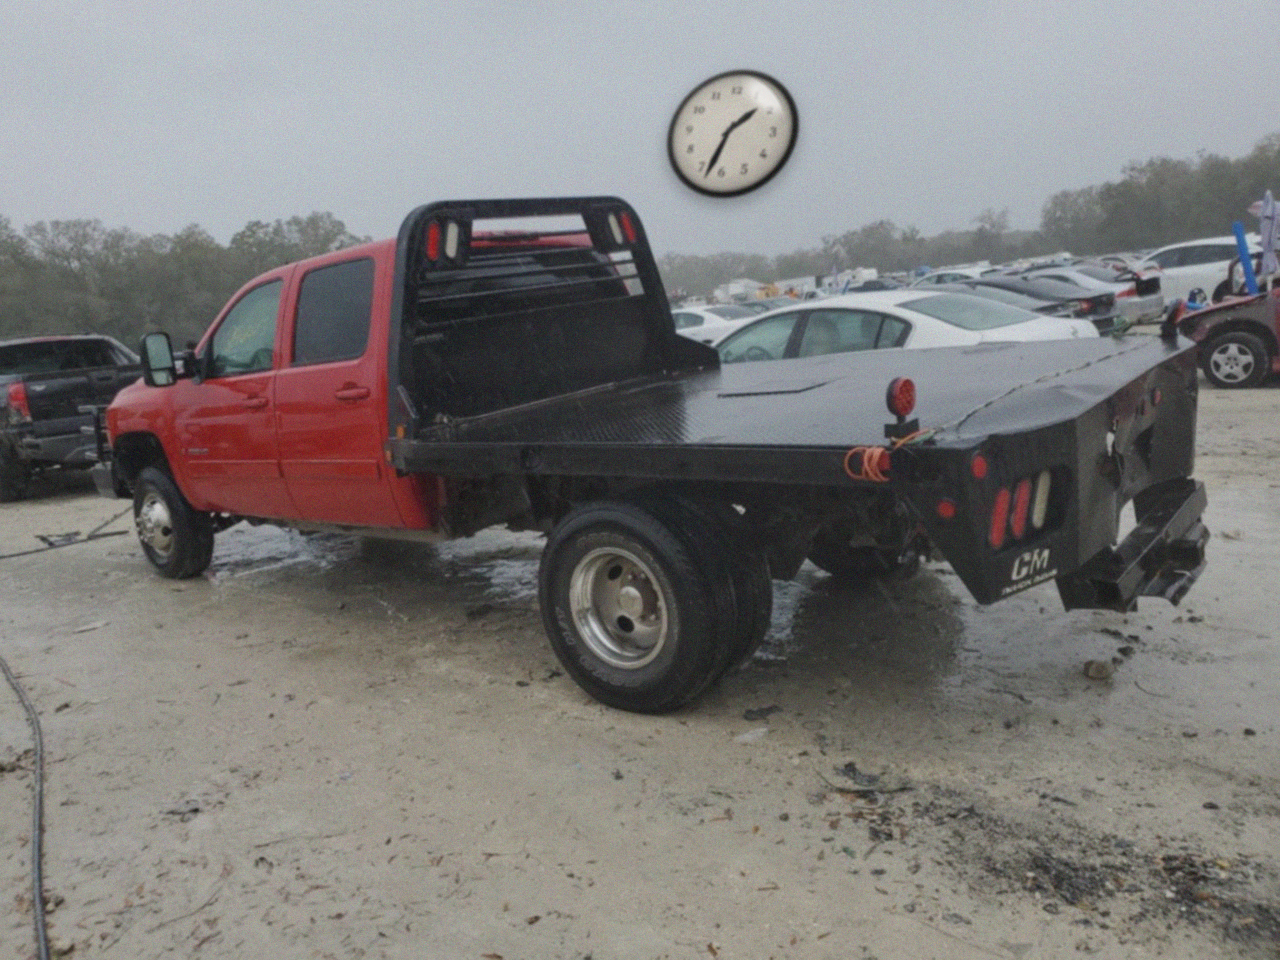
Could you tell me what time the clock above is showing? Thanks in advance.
1:33
